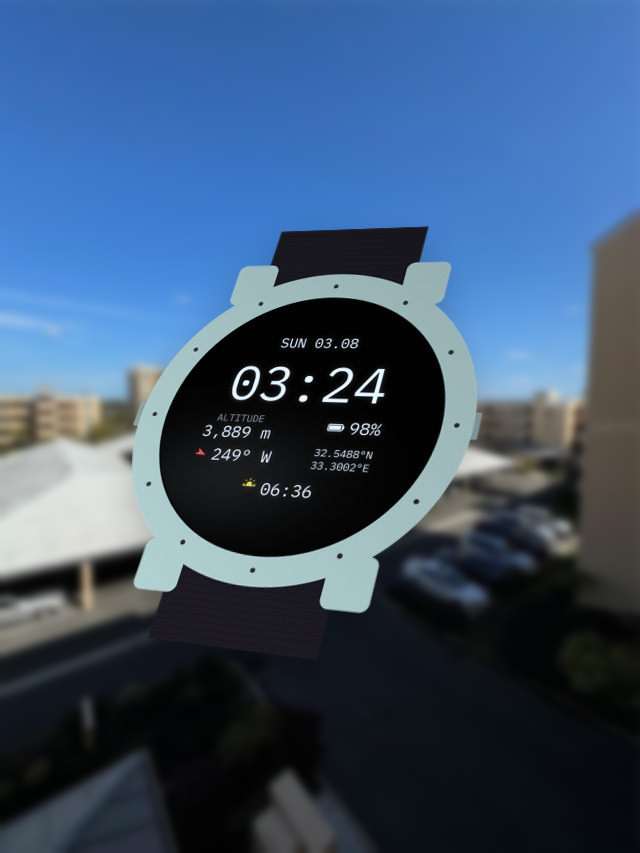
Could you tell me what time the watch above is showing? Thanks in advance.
3:24
